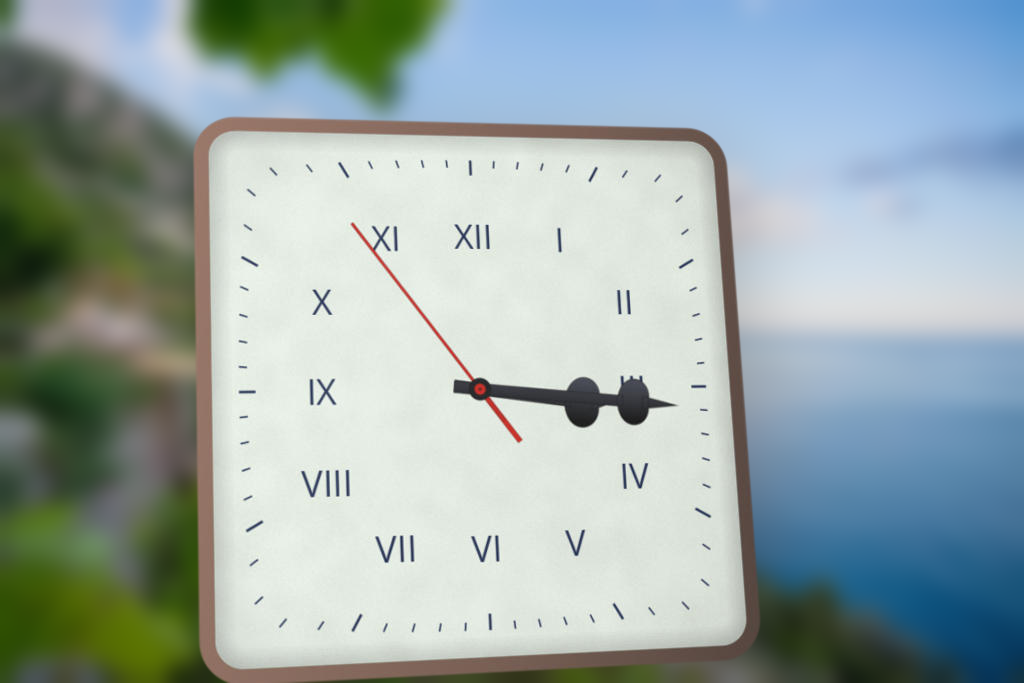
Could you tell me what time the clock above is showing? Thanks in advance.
3:15:54
